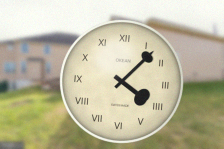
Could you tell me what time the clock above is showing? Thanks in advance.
4:07
